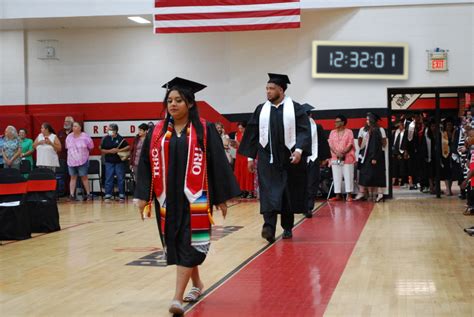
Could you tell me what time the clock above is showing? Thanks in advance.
12:32:01
